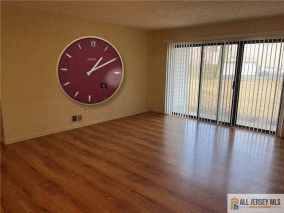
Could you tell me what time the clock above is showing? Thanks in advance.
1:10
